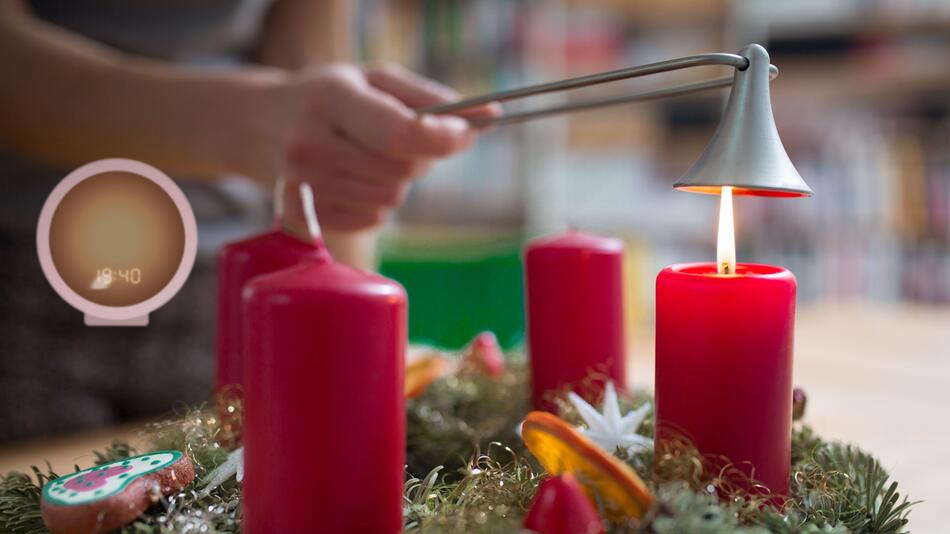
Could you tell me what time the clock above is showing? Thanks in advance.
19:40
